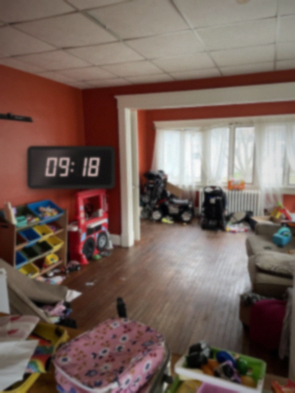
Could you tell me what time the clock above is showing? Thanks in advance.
9:18
